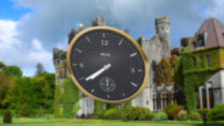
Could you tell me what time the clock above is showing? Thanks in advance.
7:39
